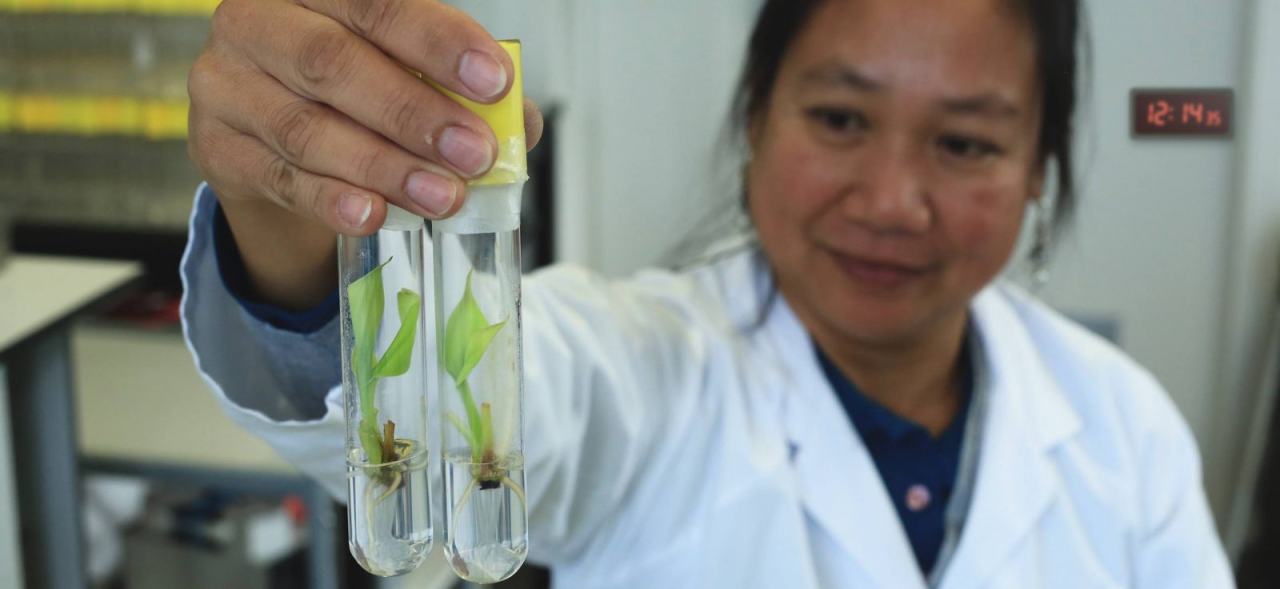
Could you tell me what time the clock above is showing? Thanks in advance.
12:14
